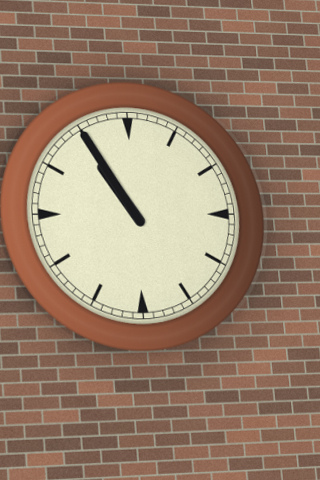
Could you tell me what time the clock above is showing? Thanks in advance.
10:55
